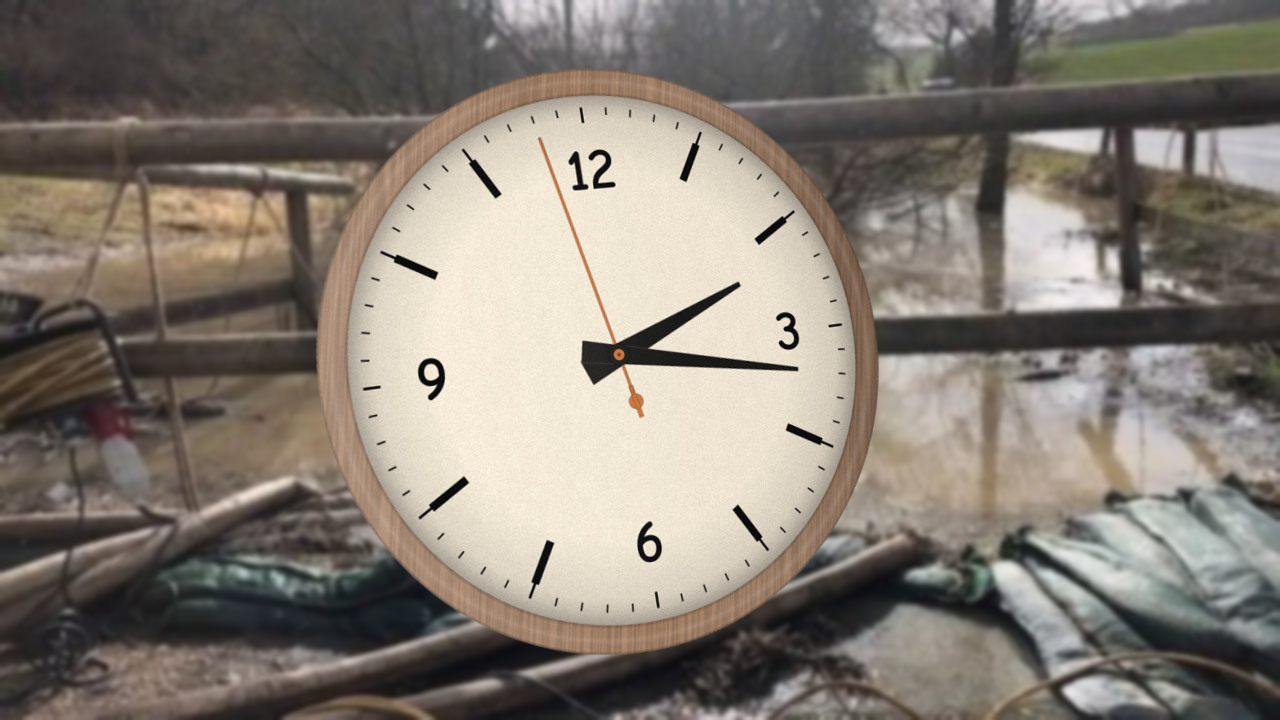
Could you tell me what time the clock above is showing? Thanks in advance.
2:16:58
